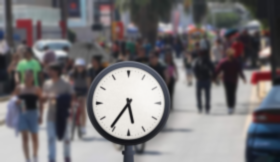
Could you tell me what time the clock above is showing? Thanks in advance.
5:36
